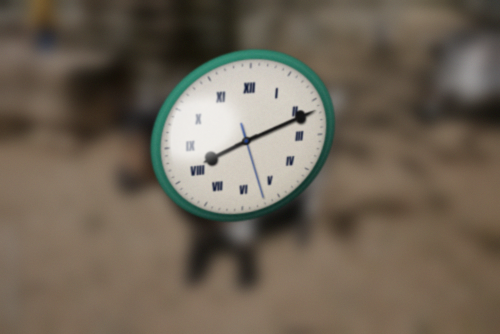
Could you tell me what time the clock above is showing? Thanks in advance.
8:11:27
